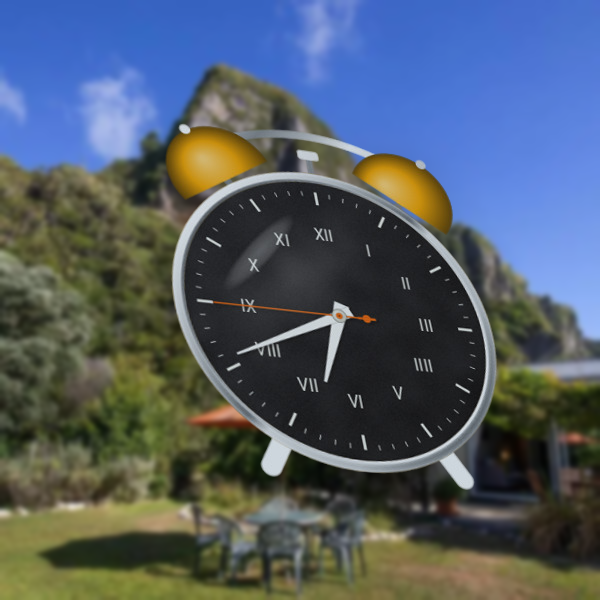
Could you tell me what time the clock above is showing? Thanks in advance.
6:40:45
